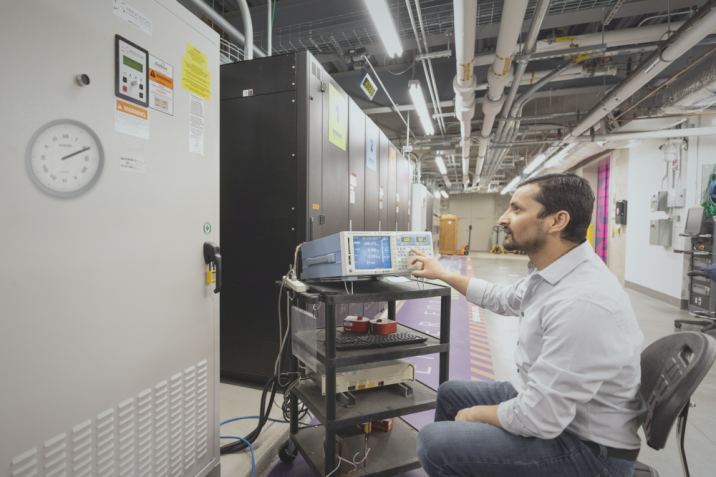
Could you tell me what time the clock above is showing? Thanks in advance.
2:11
